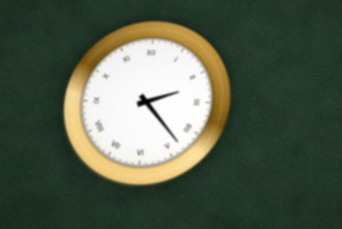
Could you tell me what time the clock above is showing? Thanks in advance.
2:23
